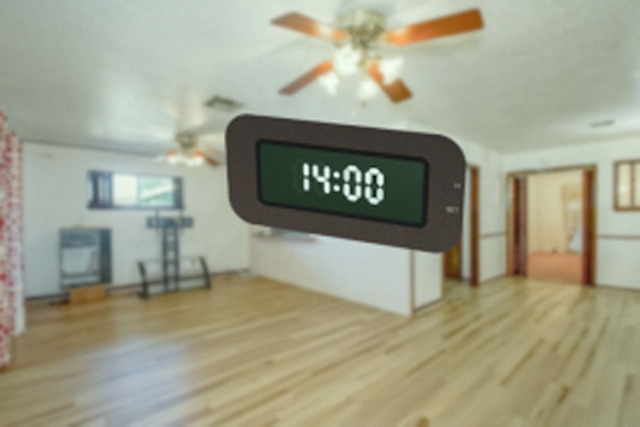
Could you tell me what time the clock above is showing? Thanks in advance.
14:00
